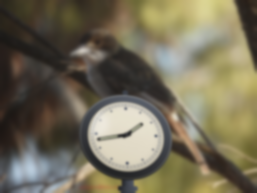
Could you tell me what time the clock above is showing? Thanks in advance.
1:43
